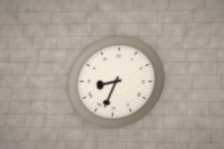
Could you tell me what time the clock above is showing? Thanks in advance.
8:33
